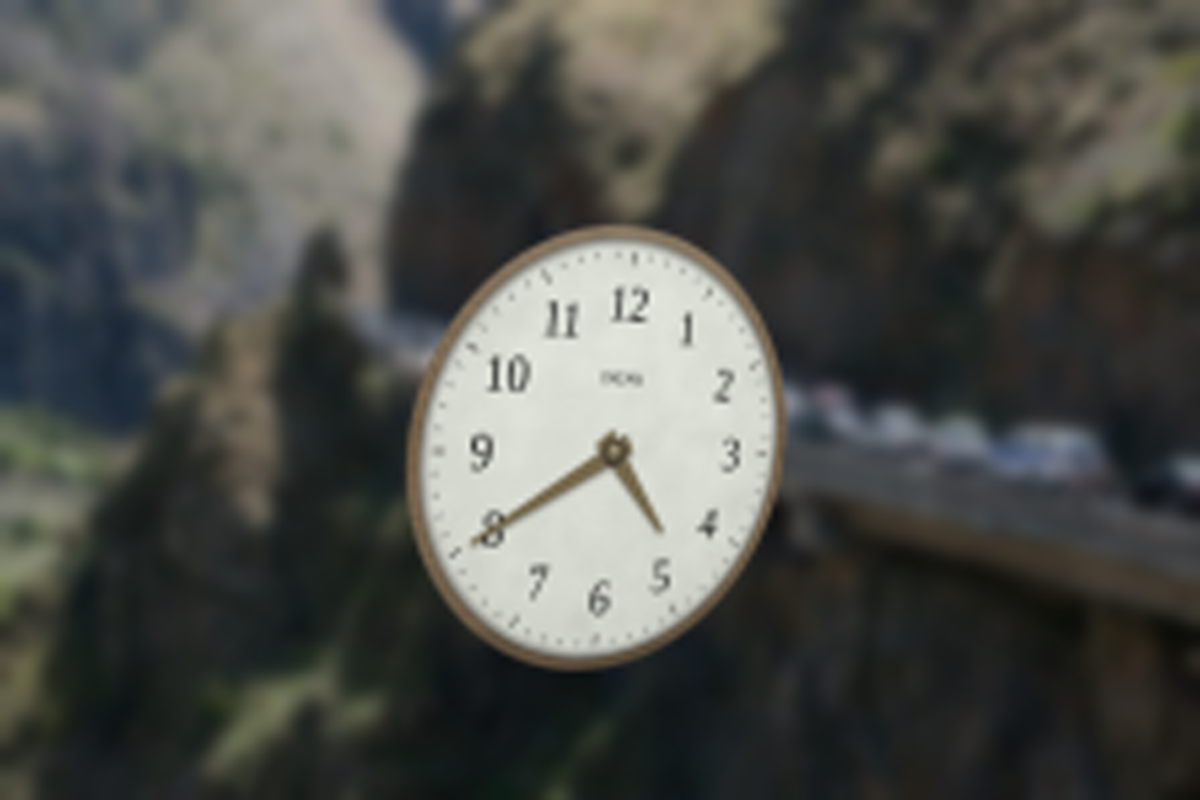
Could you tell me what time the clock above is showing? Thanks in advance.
4:40
